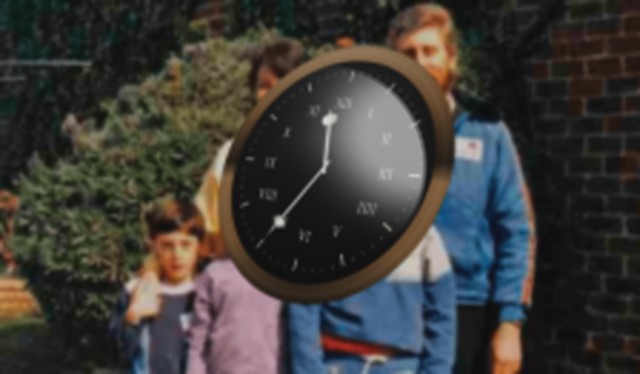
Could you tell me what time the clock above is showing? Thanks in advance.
11:35
